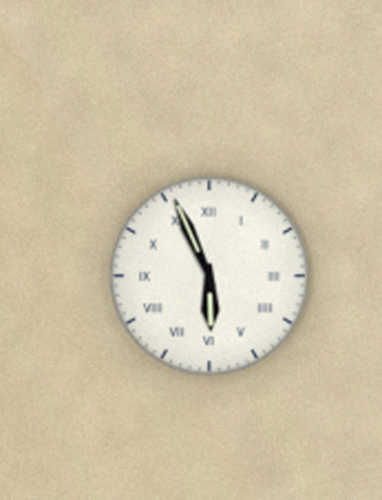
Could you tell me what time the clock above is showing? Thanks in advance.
5:56
